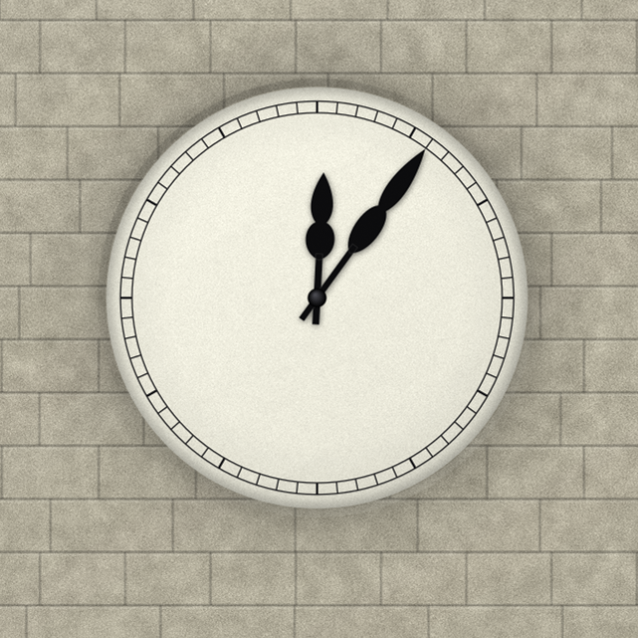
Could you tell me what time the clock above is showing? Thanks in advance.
12:06
